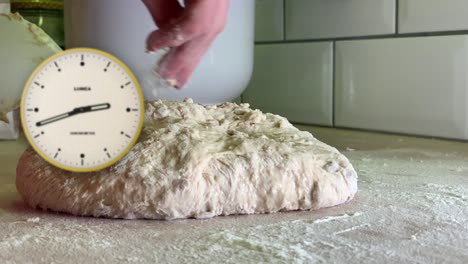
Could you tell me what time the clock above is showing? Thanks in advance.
2:42
